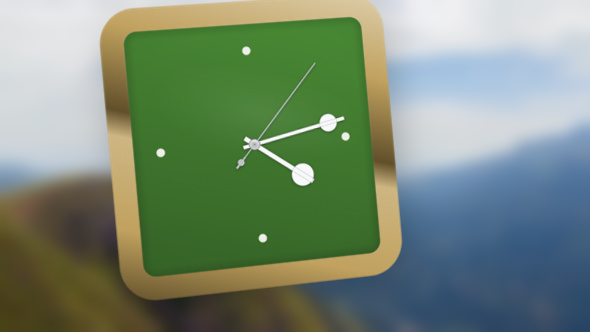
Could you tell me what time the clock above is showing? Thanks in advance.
4:13:07
